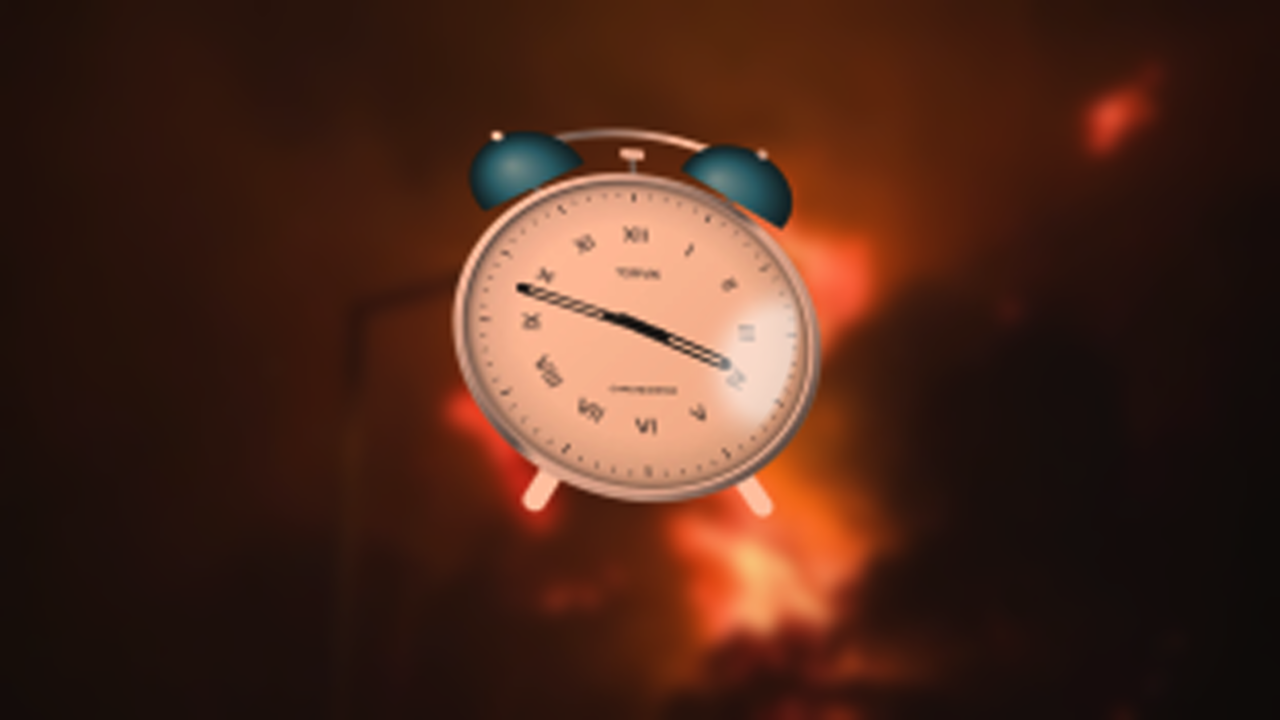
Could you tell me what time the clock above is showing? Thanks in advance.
3:48
